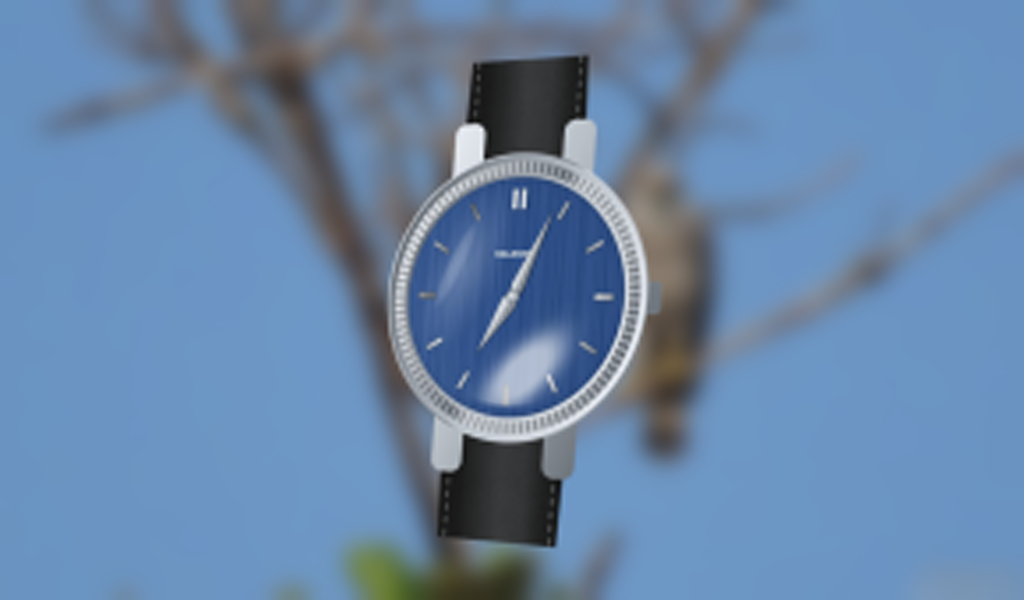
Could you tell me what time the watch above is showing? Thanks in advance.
7:04
